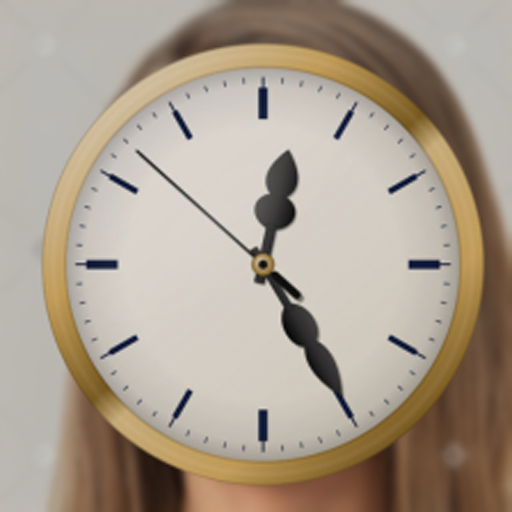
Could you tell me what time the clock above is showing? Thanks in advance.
12:24:52
